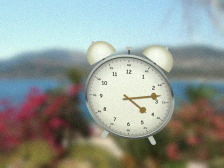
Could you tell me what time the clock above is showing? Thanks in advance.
4:13
